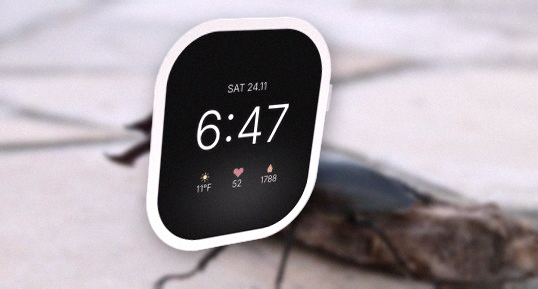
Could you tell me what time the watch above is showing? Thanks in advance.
6:47
